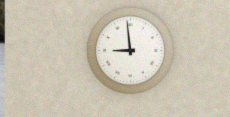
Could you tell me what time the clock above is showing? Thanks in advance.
8:59
